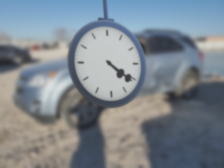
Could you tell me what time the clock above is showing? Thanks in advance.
4:21
